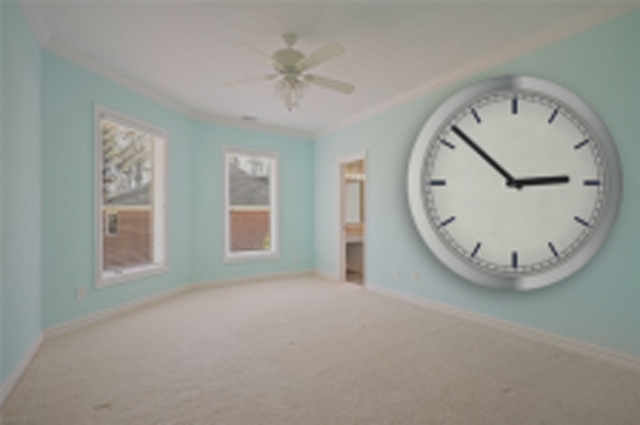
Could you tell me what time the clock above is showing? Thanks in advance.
2:52
